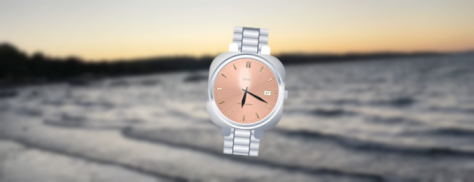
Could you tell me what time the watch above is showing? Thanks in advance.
6:19
